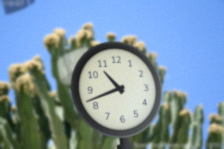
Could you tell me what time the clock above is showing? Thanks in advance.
10:42
